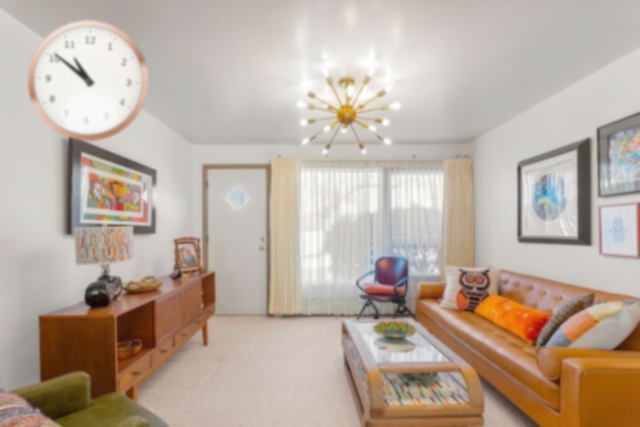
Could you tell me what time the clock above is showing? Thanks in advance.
10:51
